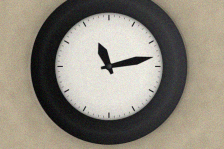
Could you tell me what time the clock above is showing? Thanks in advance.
11:13
